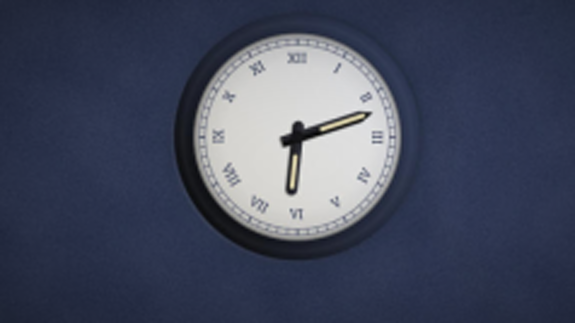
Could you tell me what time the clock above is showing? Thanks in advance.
6:12
